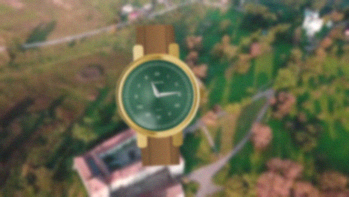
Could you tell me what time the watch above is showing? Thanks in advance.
11:14
